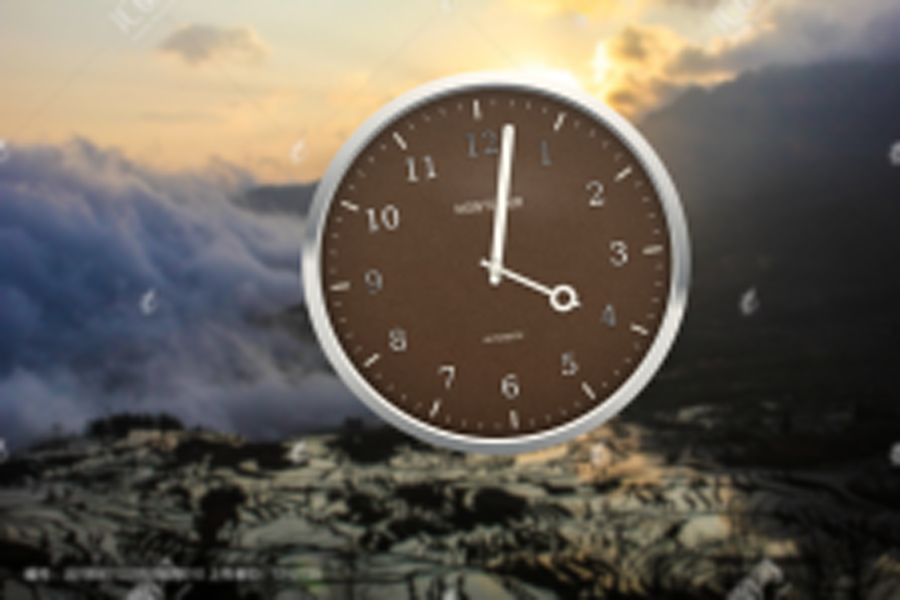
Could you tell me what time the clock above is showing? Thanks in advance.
4:02
